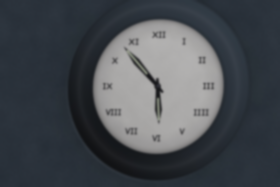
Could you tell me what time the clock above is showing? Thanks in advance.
5:53
